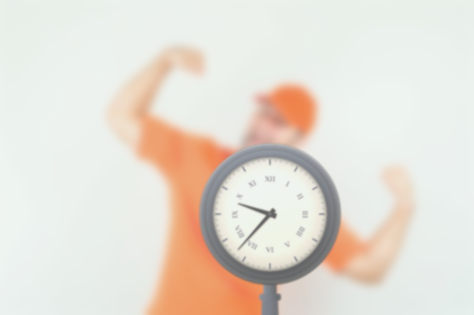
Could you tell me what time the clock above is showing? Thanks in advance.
9:37
